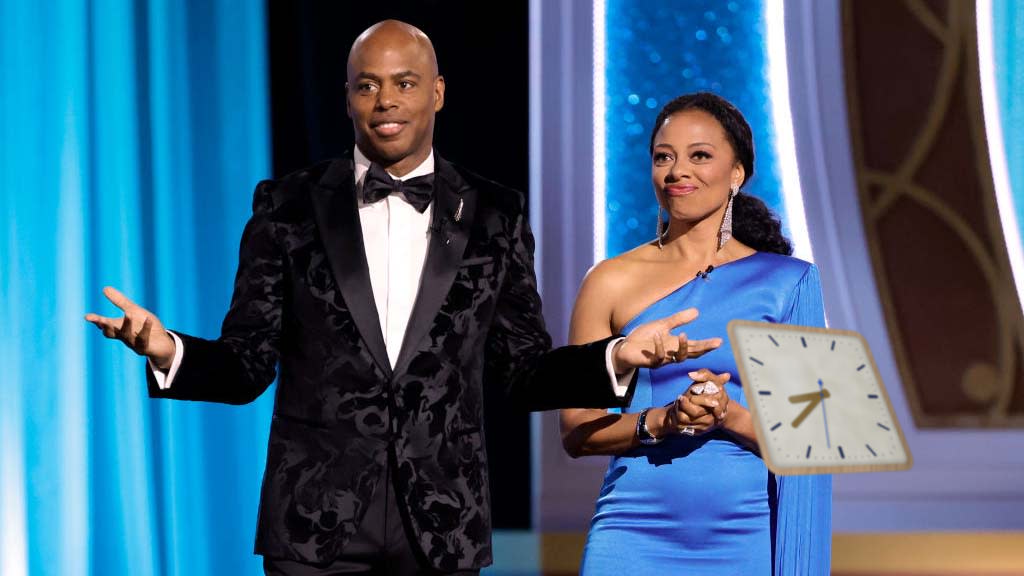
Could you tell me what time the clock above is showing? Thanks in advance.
8:38:32
